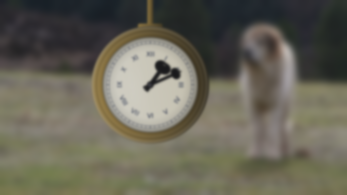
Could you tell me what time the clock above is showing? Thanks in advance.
1:11
